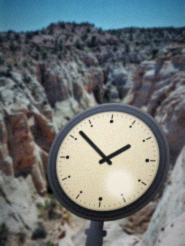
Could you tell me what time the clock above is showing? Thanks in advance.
1:52
